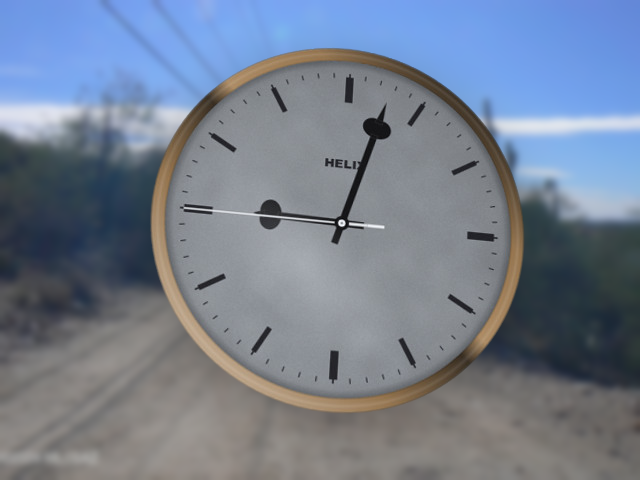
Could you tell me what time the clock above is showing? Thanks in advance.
9:02:45
